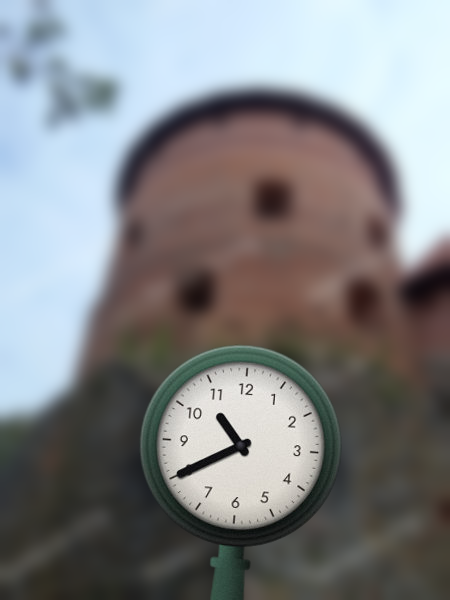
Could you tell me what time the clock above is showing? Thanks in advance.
10:40
